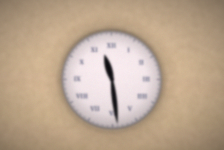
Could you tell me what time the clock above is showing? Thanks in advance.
11:29
